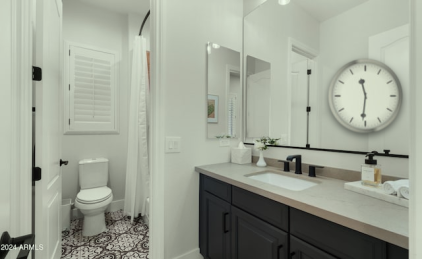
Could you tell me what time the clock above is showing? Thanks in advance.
11:31
